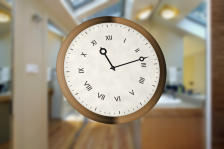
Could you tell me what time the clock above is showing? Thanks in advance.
11:13
